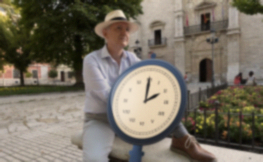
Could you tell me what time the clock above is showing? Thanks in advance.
2:00
